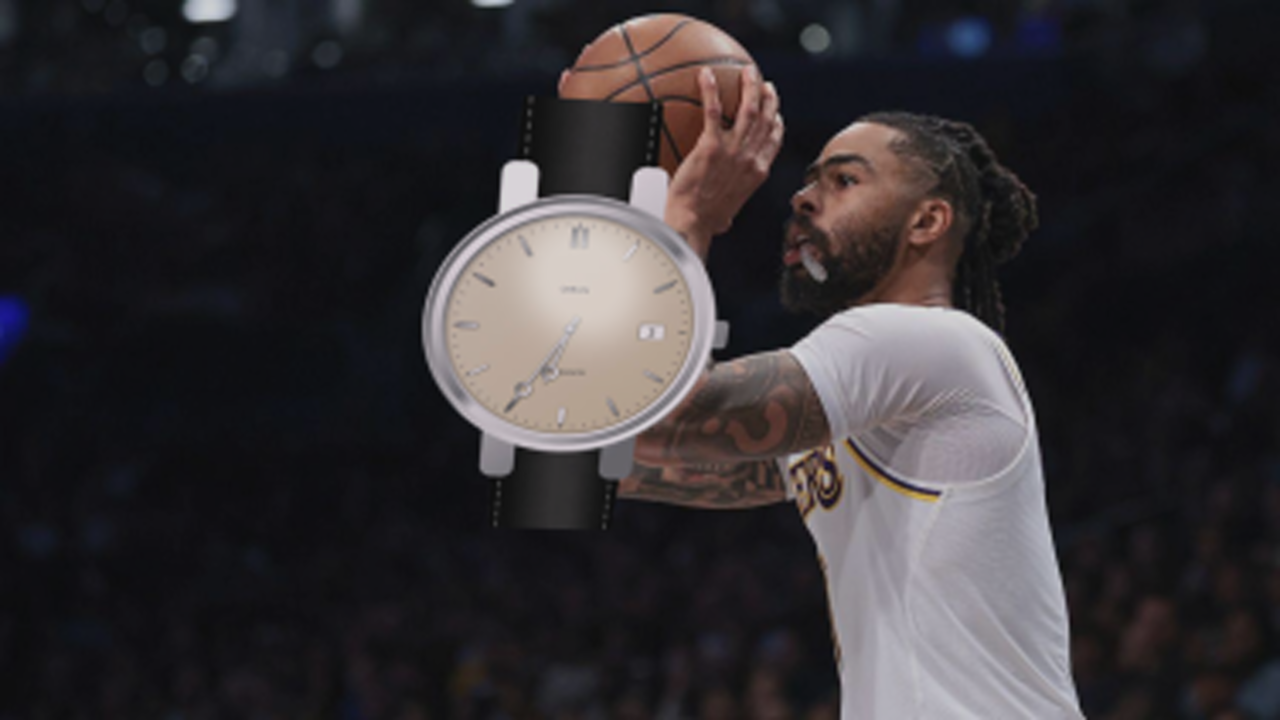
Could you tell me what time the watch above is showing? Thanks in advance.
6:35
